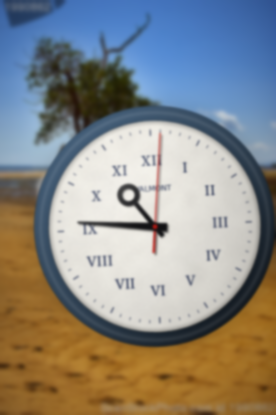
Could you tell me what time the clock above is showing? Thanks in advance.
10:46:01
